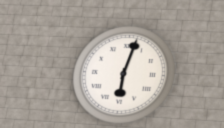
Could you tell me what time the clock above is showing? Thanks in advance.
6:02
